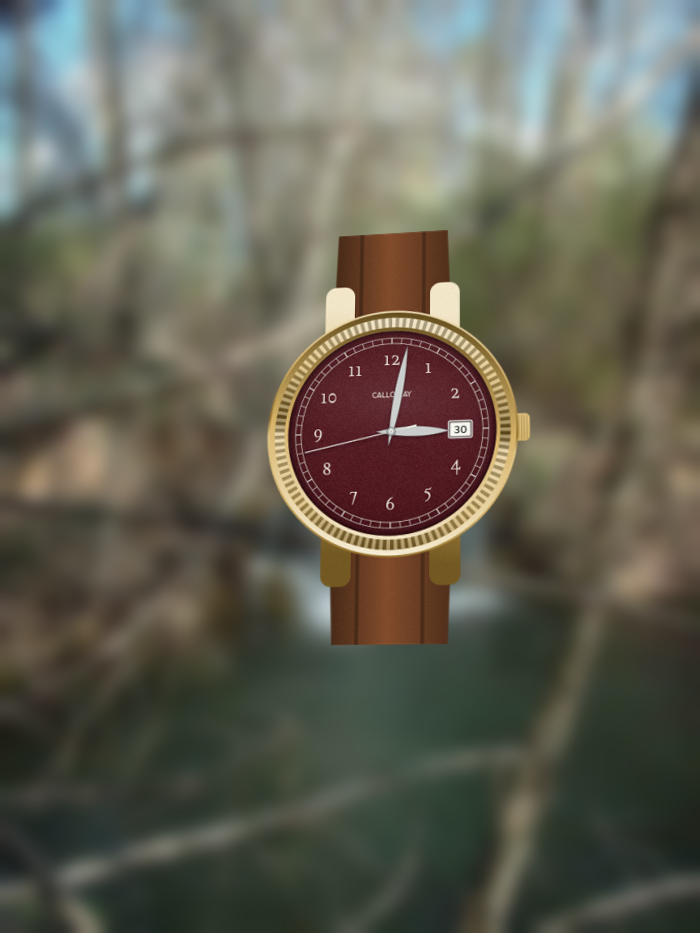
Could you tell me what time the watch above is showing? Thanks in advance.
3:01:43
